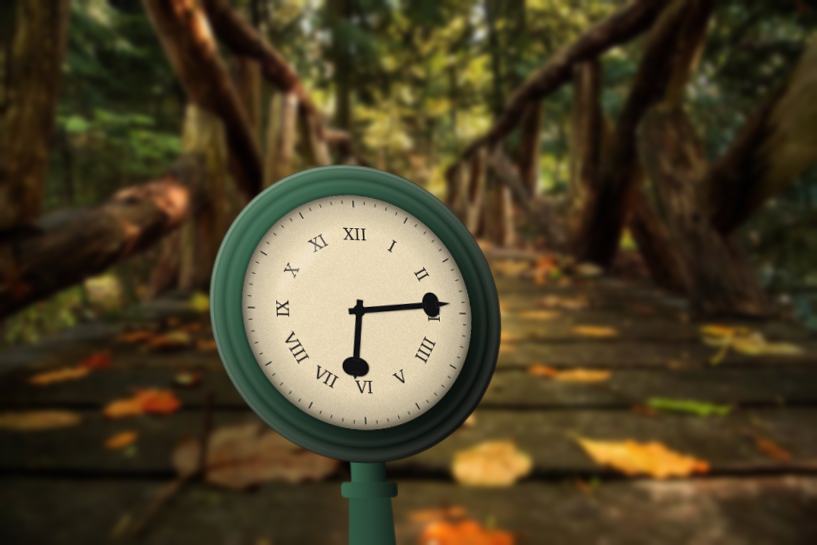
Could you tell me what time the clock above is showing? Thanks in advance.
6:14
